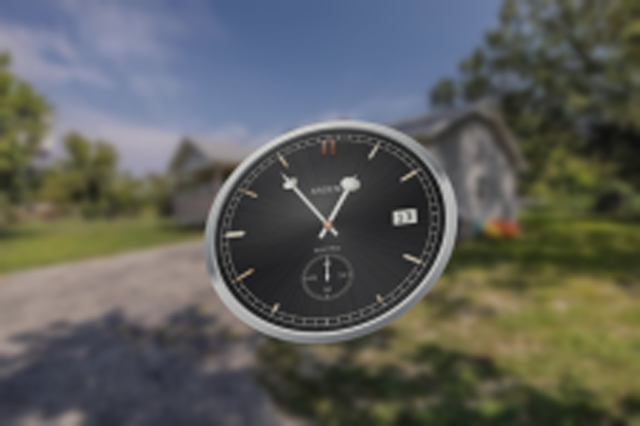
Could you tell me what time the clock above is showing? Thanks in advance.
12:54
